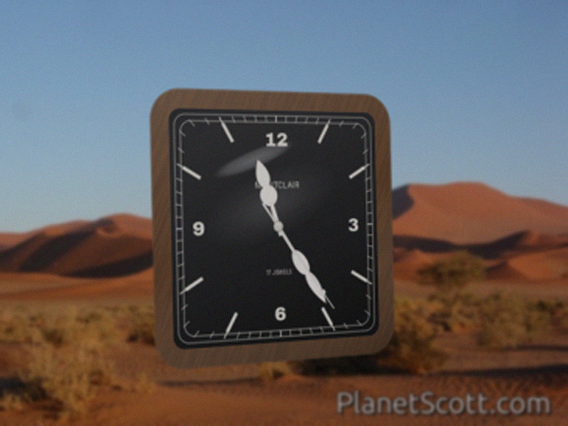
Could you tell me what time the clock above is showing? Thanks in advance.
11:24:24
